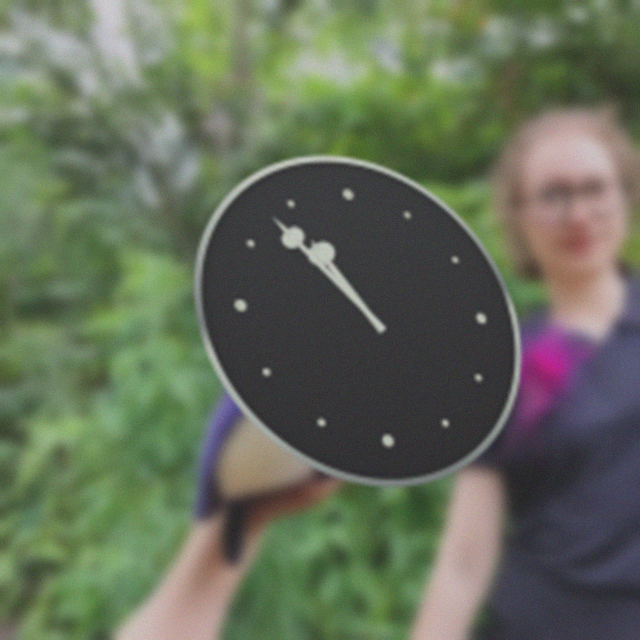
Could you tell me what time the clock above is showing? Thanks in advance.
10:53
